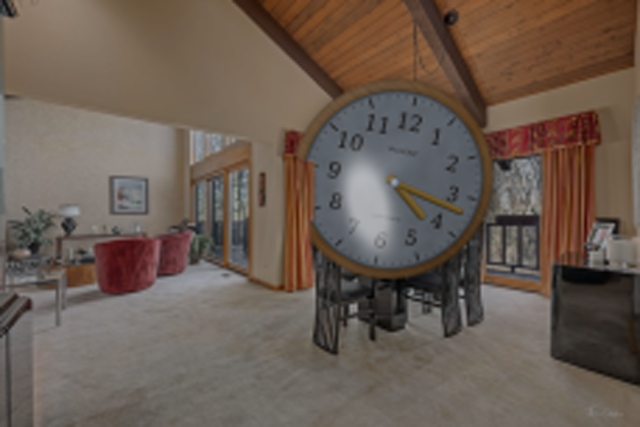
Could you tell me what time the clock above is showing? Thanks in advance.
4:17
